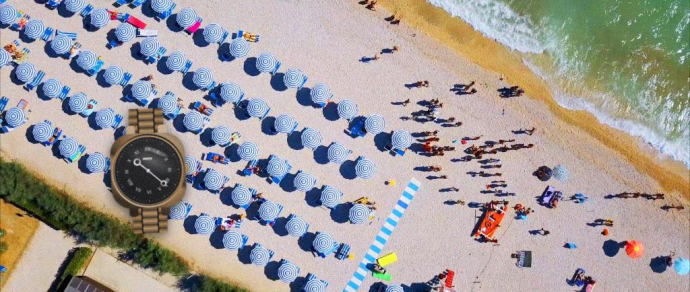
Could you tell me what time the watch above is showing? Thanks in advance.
10:22
